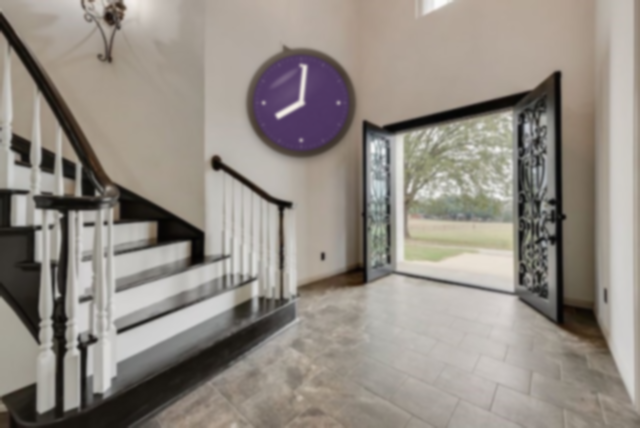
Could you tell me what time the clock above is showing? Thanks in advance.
8:01
